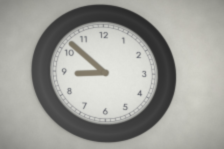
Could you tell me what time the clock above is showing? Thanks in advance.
8:52
